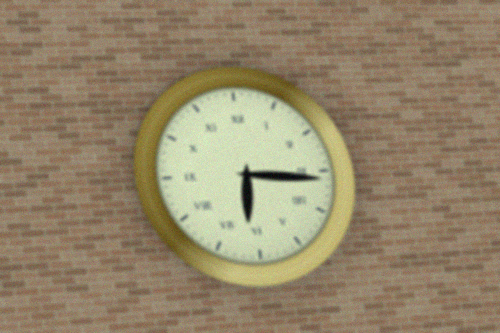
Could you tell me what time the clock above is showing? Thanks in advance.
6:16
